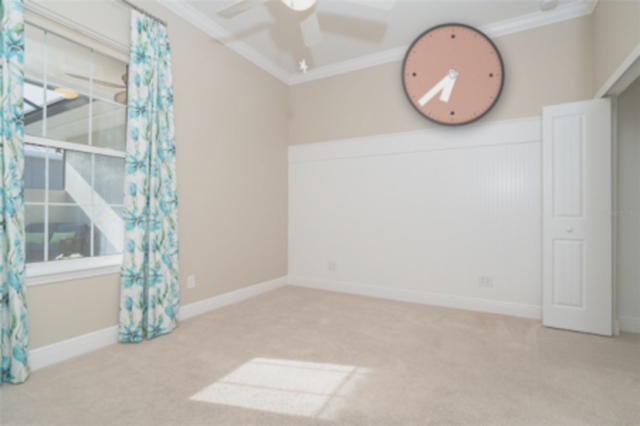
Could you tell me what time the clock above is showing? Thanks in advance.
6:38
